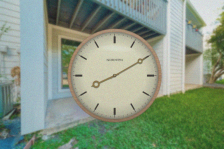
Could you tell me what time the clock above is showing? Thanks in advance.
8:10
